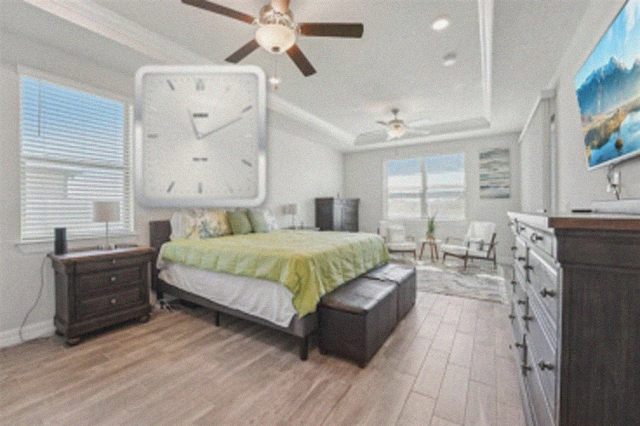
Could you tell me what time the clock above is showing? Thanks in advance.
11:11
